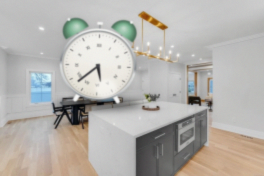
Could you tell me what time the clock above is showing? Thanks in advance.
5:38
